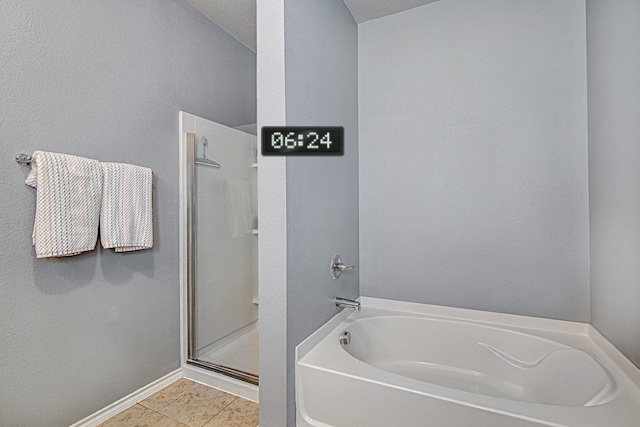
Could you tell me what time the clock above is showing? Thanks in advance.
6:24
